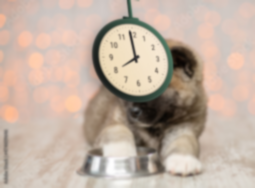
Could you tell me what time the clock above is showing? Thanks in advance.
7:59
